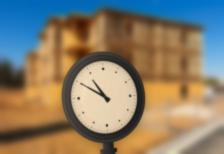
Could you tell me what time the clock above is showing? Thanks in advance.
10:50
